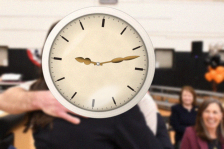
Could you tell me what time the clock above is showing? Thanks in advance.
9:12
